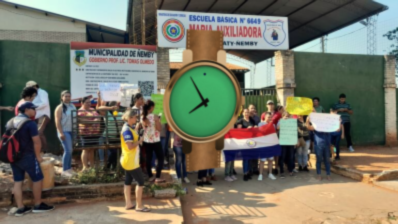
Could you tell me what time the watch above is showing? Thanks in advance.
7:55
